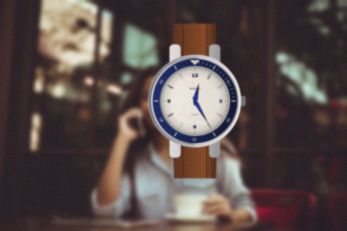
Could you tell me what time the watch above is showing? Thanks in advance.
12:25
